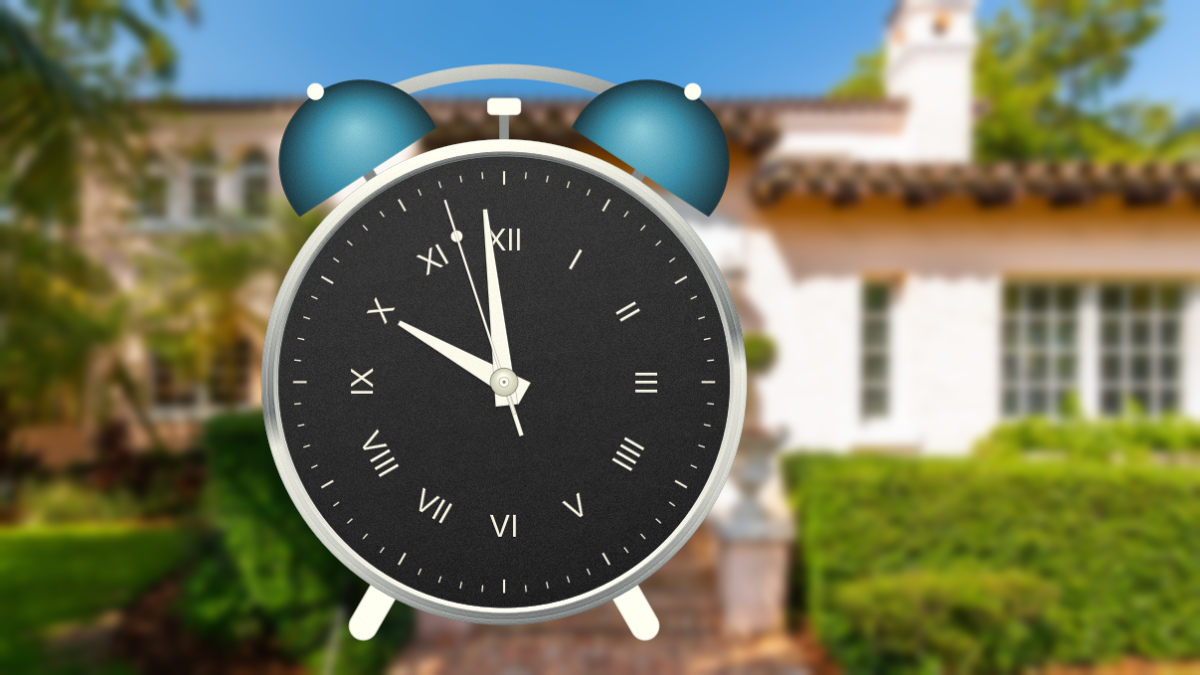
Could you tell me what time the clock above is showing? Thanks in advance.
9:58:57
